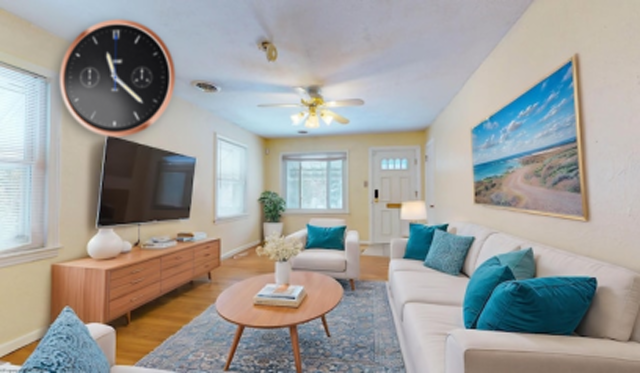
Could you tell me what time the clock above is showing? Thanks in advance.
11:22
